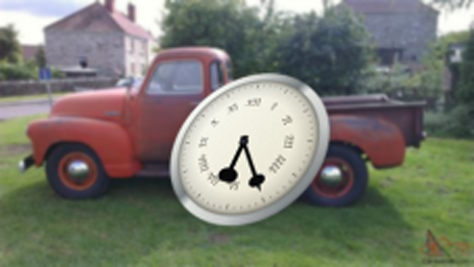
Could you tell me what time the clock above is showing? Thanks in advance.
6:25
